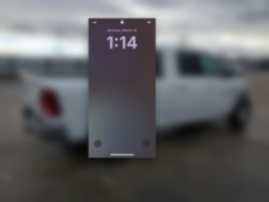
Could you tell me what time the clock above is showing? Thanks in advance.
1:14
